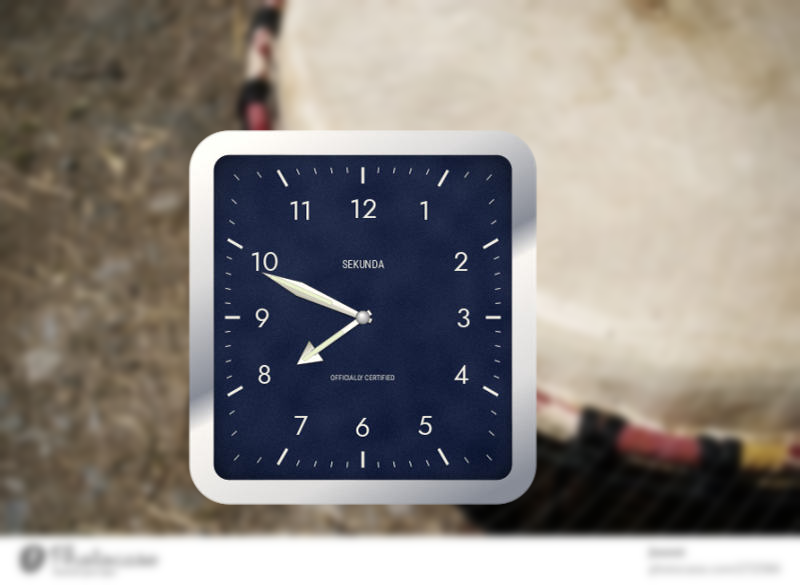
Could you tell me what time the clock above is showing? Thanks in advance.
7:49
